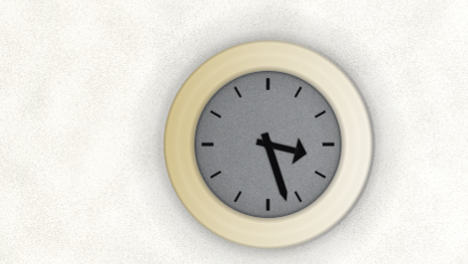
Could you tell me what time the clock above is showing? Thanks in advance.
3:27
